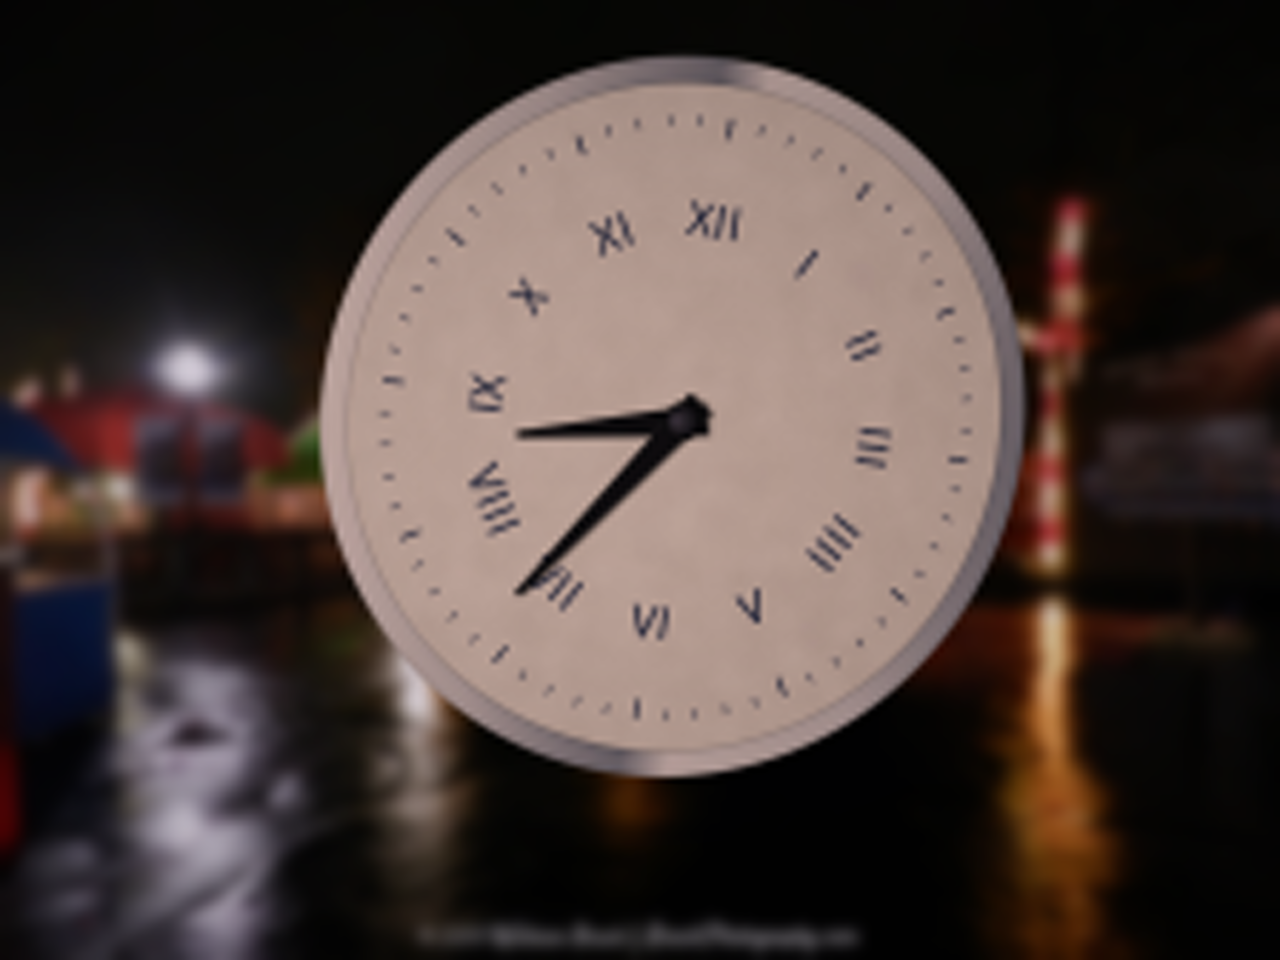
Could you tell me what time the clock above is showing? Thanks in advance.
8:36
